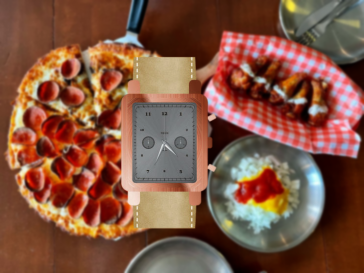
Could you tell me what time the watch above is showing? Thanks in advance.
4:34
